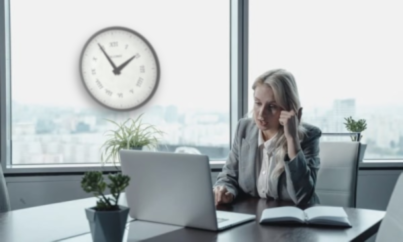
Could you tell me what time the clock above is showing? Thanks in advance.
1:55
